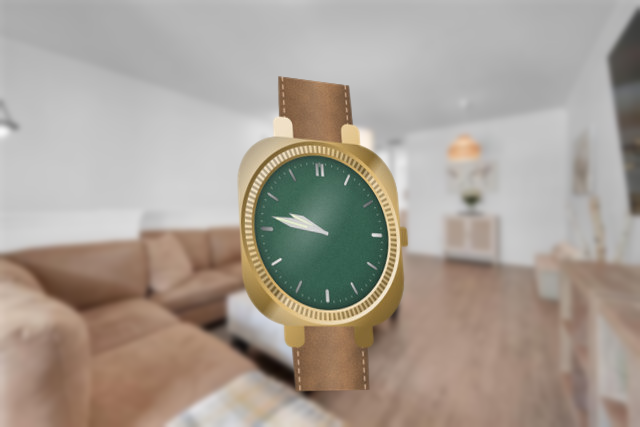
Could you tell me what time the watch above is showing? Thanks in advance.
9:47
